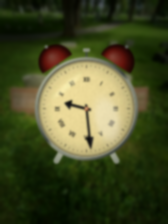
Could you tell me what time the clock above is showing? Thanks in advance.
9:29
